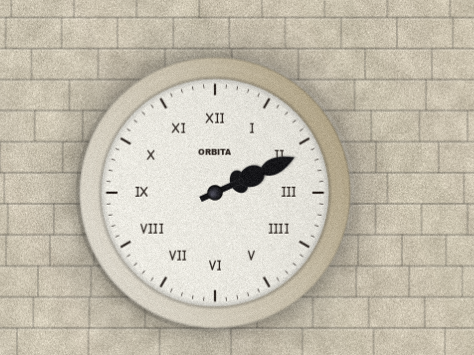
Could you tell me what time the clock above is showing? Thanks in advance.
2:11
